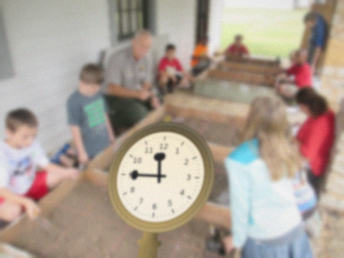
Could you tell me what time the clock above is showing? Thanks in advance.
11:45
